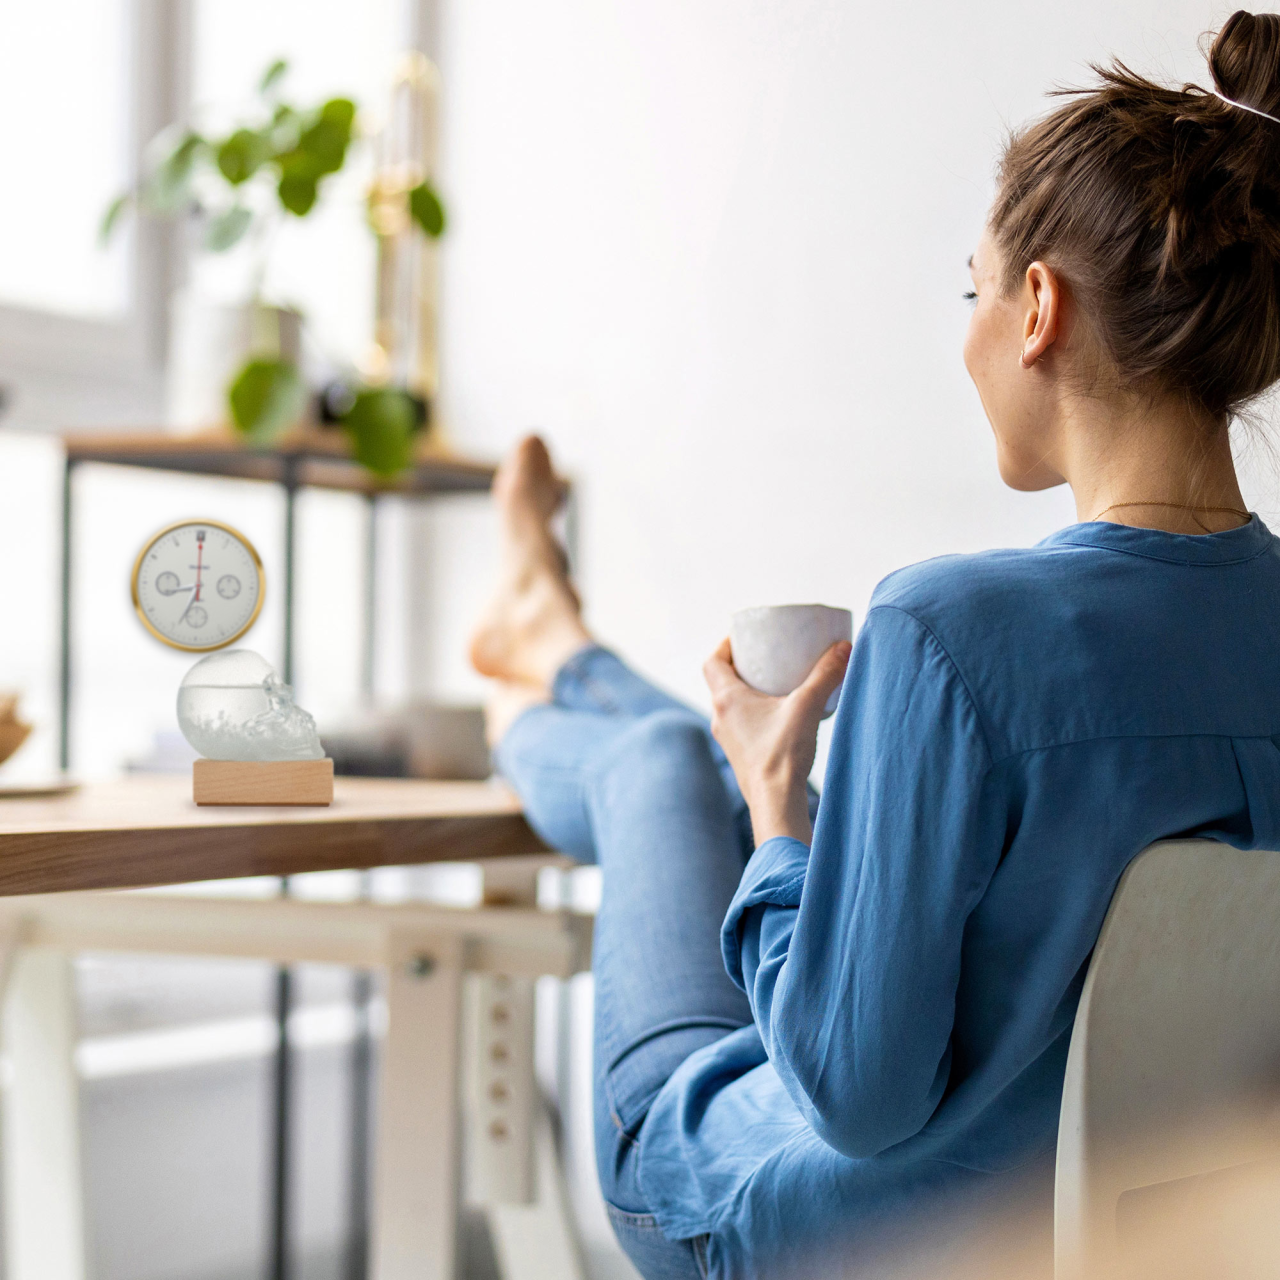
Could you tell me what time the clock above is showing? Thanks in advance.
8:34
